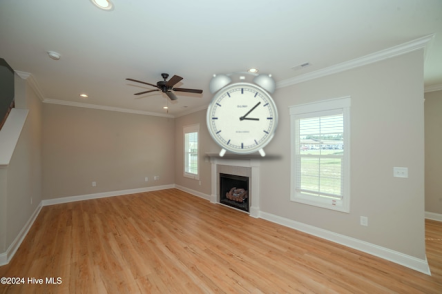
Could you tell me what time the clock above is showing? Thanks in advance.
3:08
